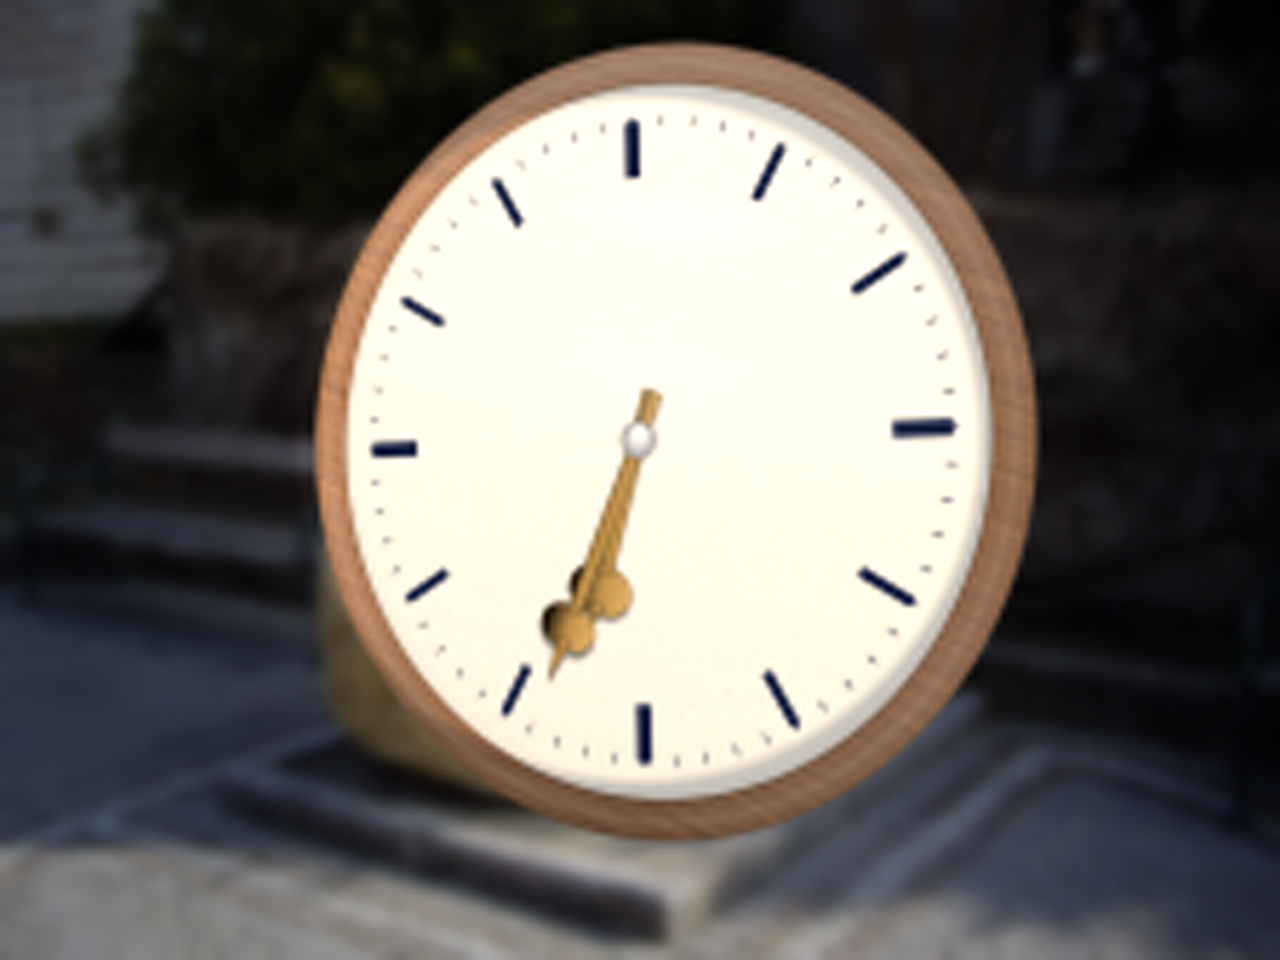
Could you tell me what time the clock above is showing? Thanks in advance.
6:34
